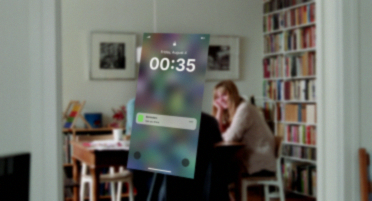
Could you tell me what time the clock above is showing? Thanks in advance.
0:35
